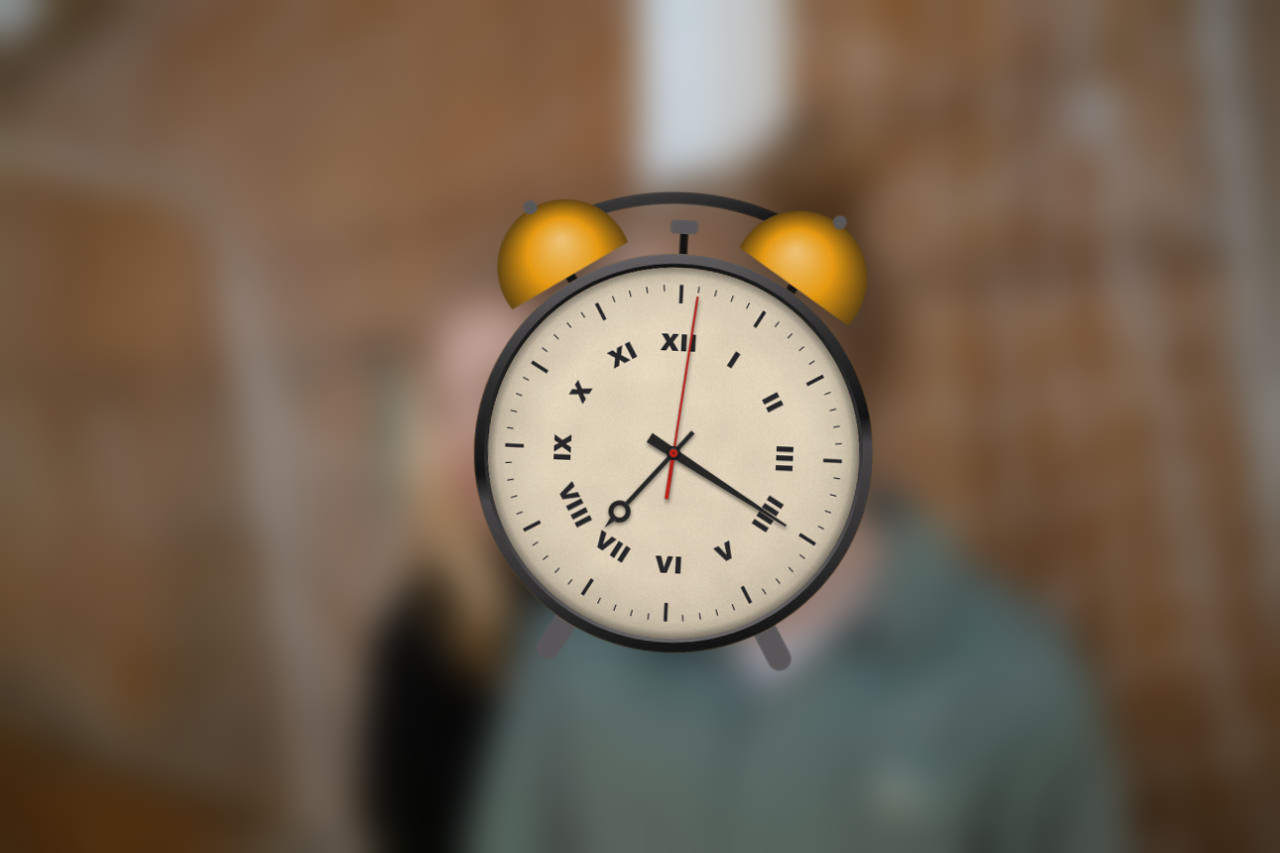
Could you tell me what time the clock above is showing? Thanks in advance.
7:20:01
